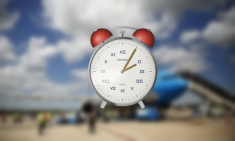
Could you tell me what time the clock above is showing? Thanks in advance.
2:05
